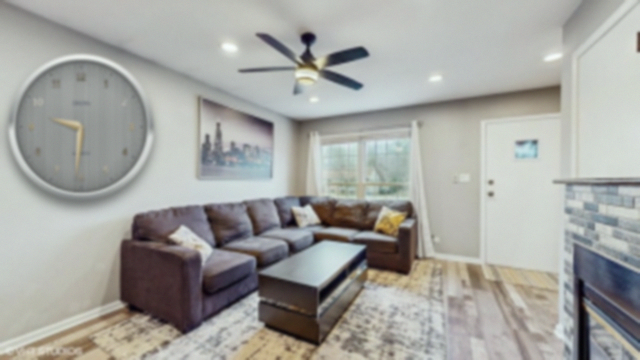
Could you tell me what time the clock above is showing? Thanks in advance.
9:31
